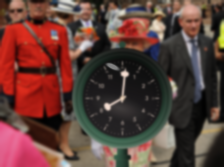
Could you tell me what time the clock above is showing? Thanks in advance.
8:01
